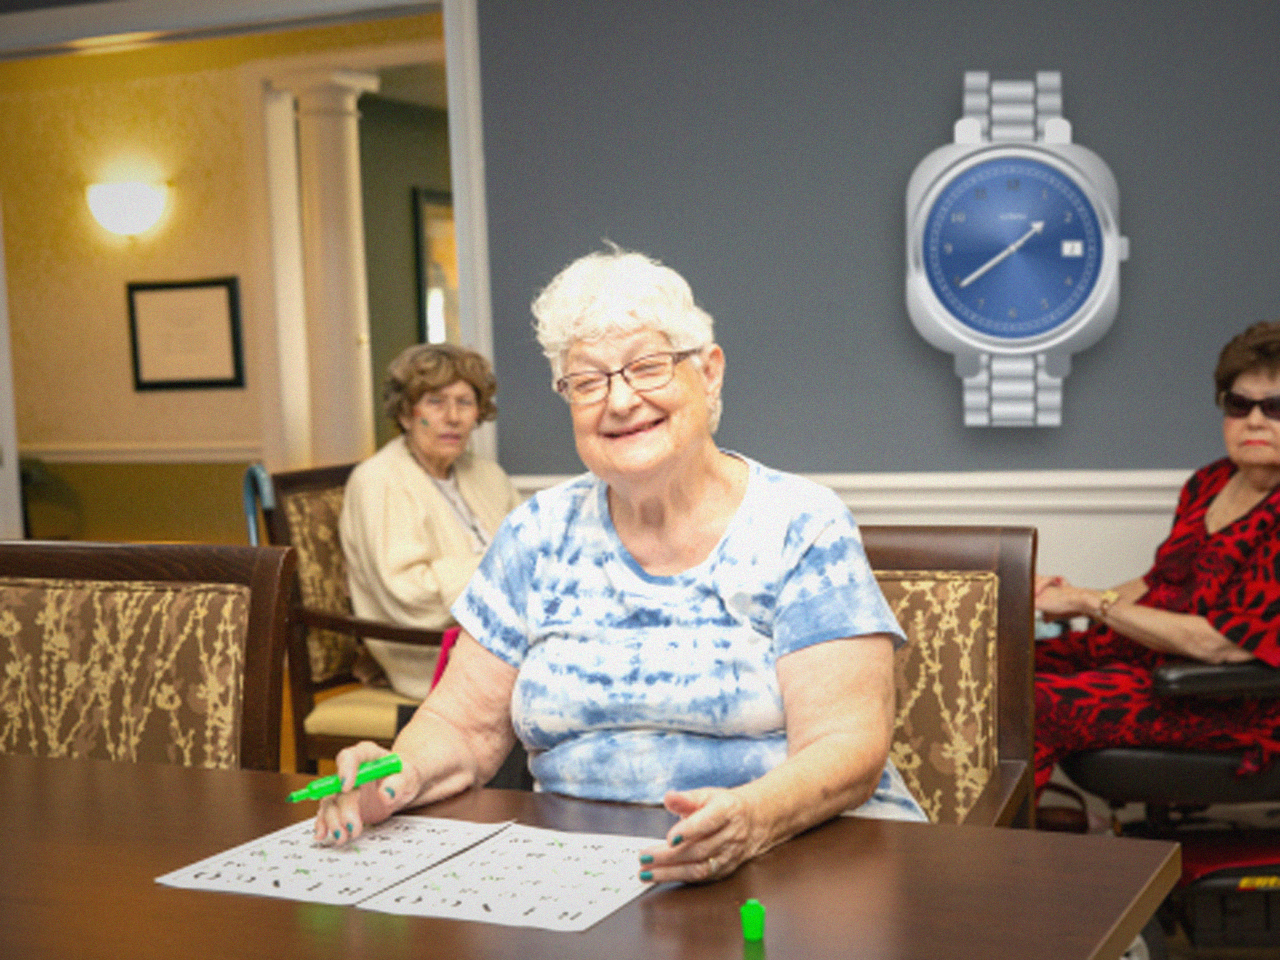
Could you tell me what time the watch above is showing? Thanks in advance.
1:39
